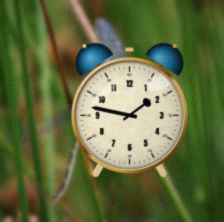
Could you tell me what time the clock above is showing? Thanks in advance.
1:47
